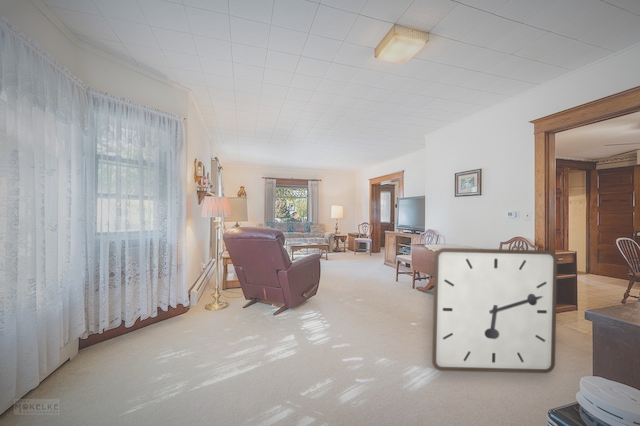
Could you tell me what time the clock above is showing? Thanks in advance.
6:12
